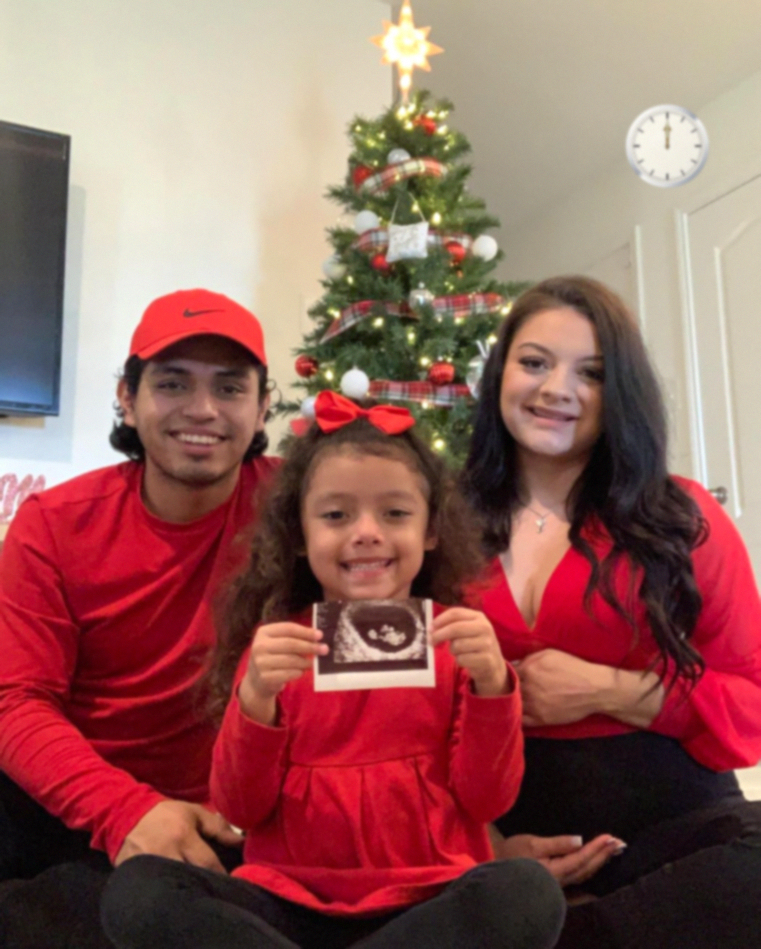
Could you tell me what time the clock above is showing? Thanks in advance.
12:00
